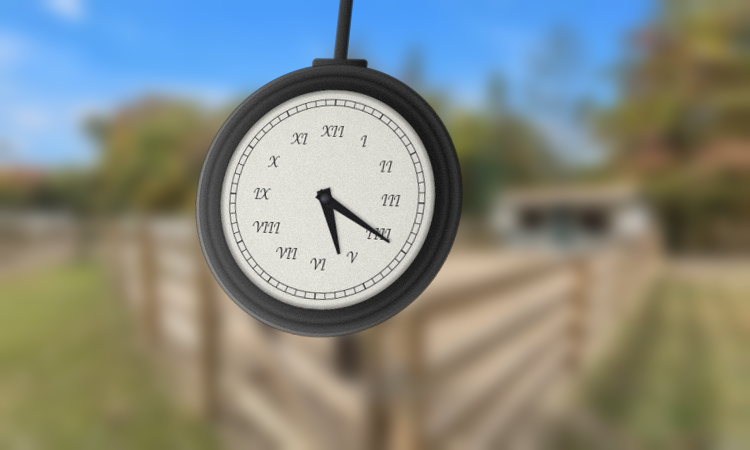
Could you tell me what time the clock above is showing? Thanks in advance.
5:20
